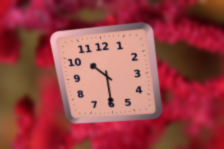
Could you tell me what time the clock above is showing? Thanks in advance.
10:30
